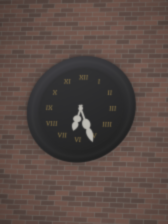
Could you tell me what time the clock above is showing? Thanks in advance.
6:26
